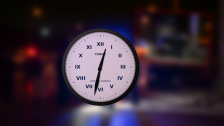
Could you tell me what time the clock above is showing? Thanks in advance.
12:32
